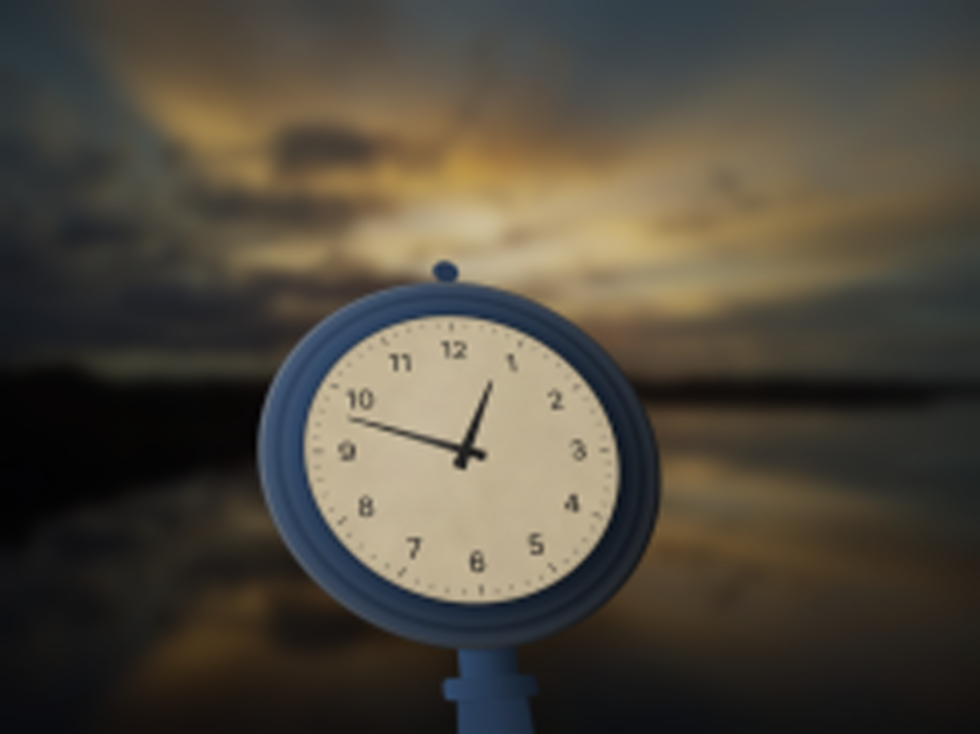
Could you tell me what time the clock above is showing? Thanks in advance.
12:48
